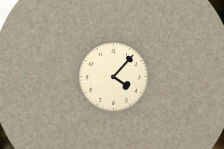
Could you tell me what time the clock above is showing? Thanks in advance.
4:07
